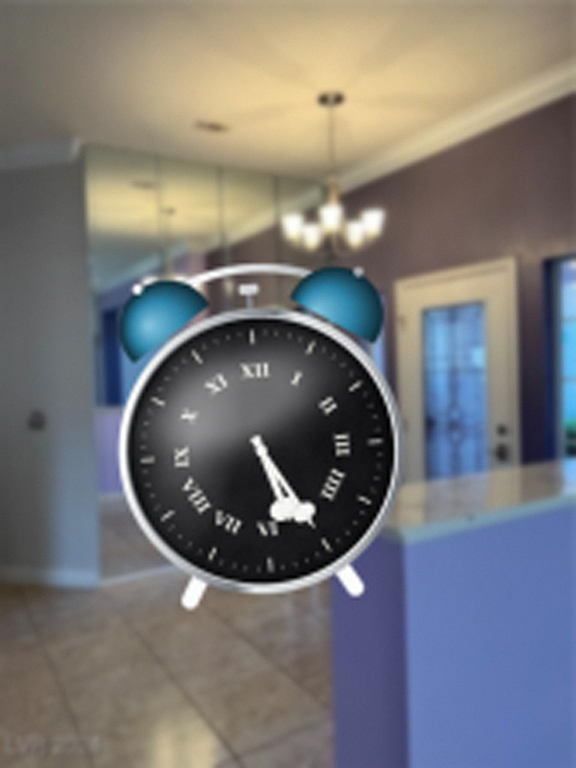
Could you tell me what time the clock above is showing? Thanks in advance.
5:25
